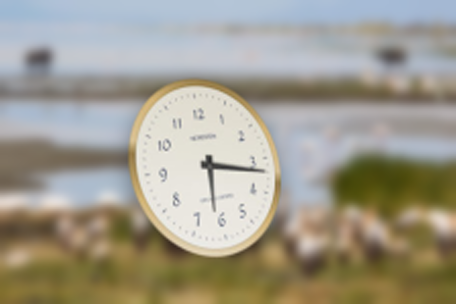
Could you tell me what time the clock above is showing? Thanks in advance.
6:17
